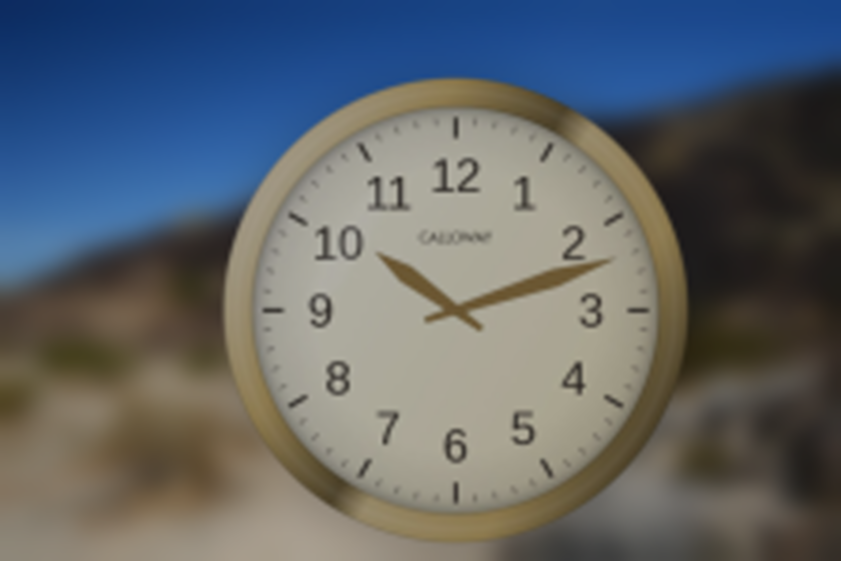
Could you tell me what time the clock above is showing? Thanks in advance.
10:12
